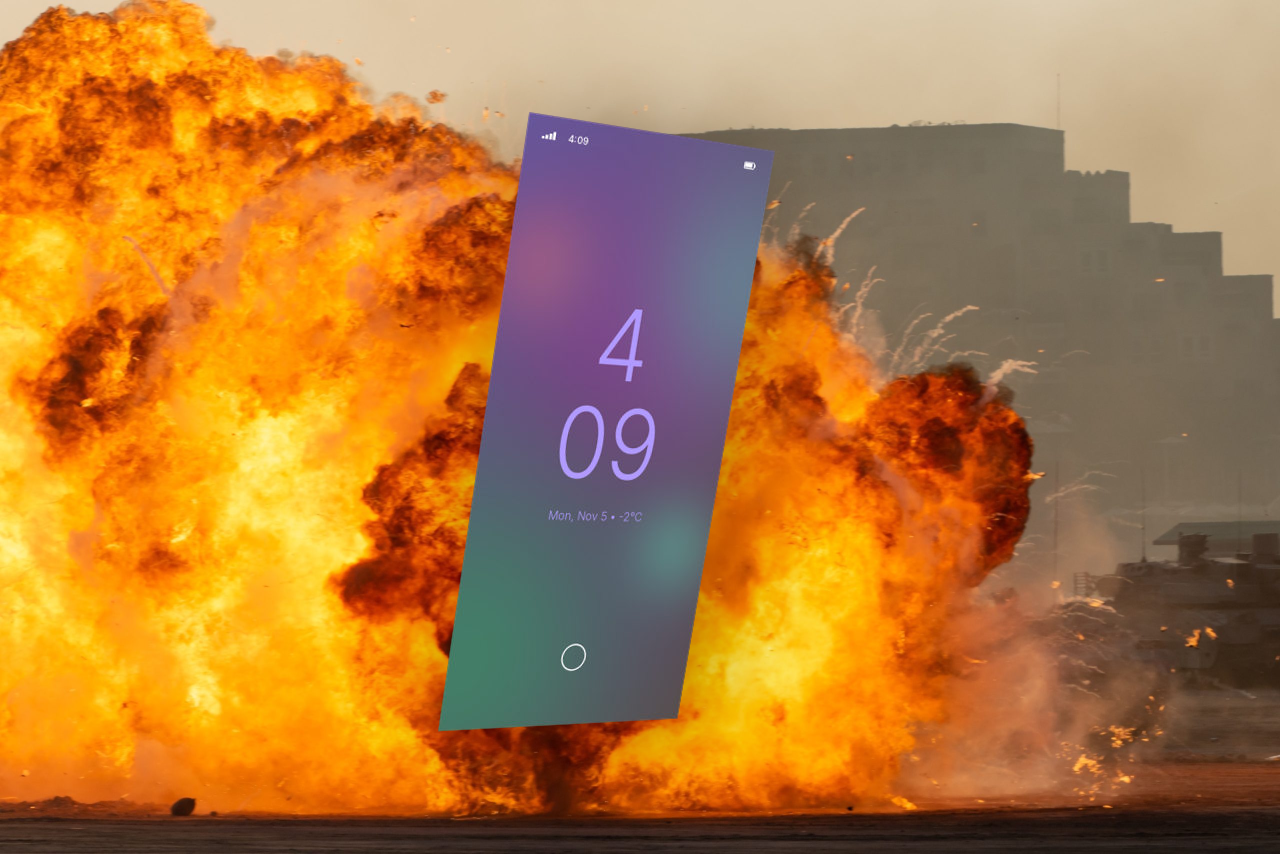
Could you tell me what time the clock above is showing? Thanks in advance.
4:09
